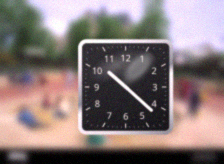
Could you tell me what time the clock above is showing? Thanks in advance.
10:22
